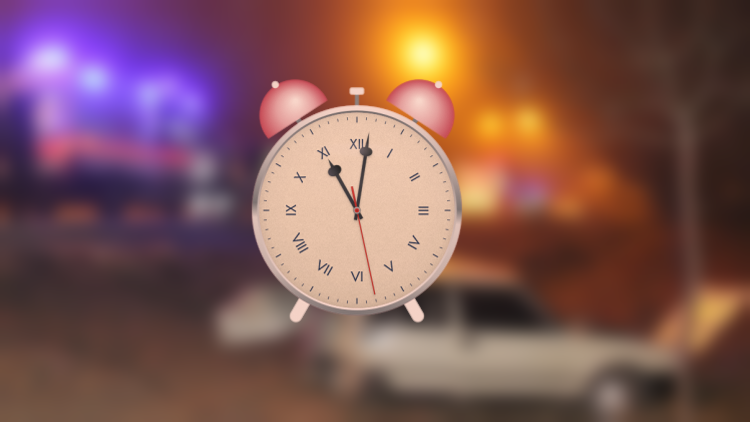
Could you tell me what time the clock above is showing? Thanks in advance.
11:01:28
